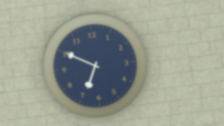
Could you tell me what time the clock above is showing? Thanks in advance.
6:50
